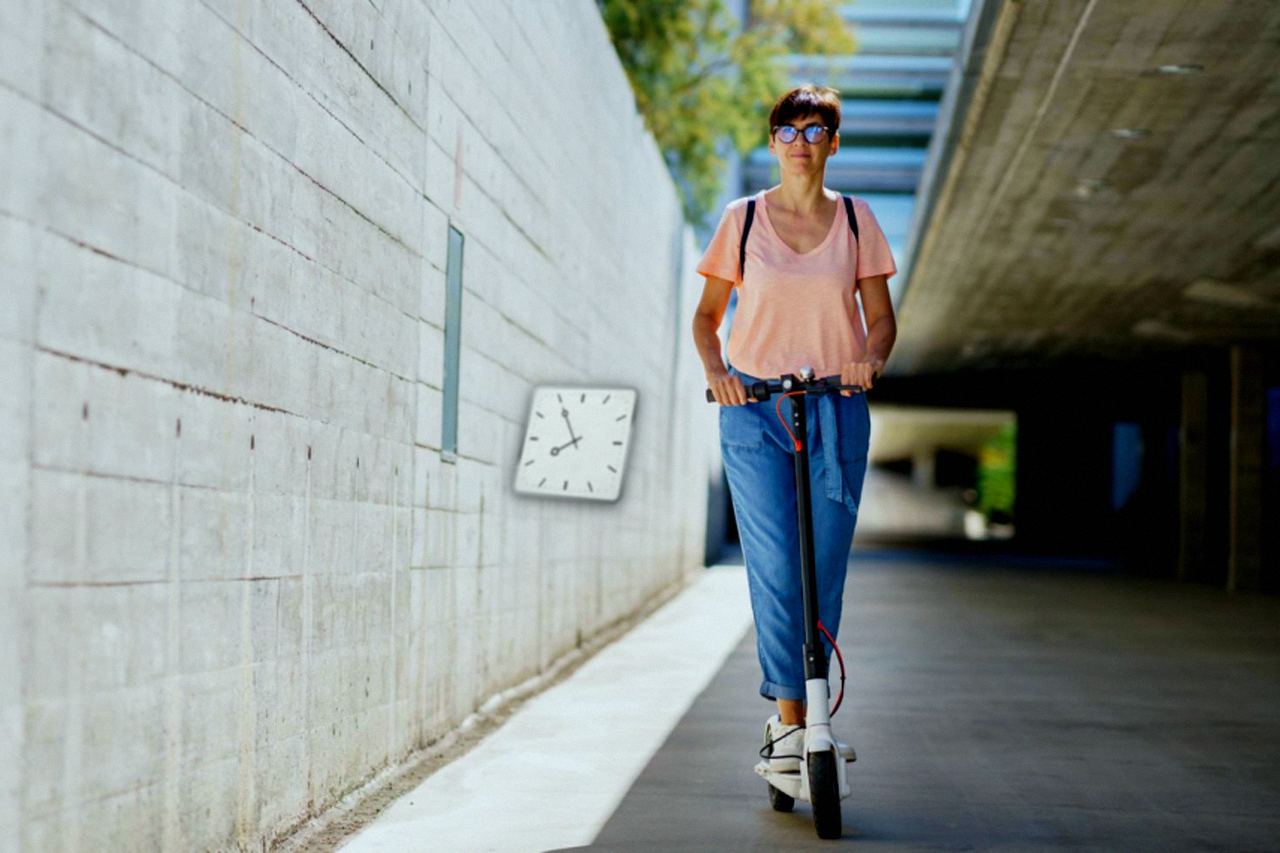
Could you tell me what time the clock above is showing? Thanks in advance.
7:55
